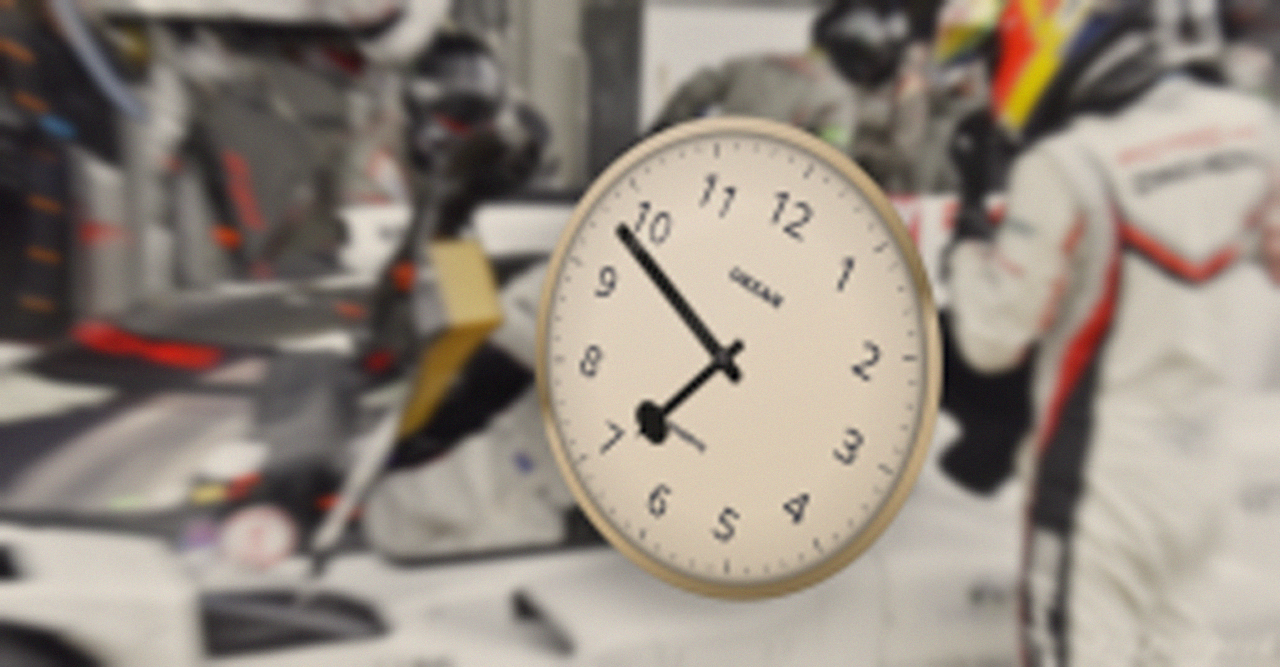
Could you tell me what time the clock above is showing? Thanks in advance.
6:48
